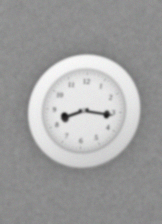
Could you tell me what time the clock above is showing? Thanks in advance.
8:16
